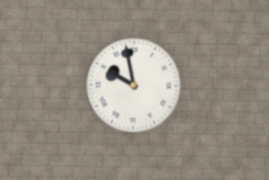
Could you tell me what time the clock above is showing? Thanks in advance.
9:58
